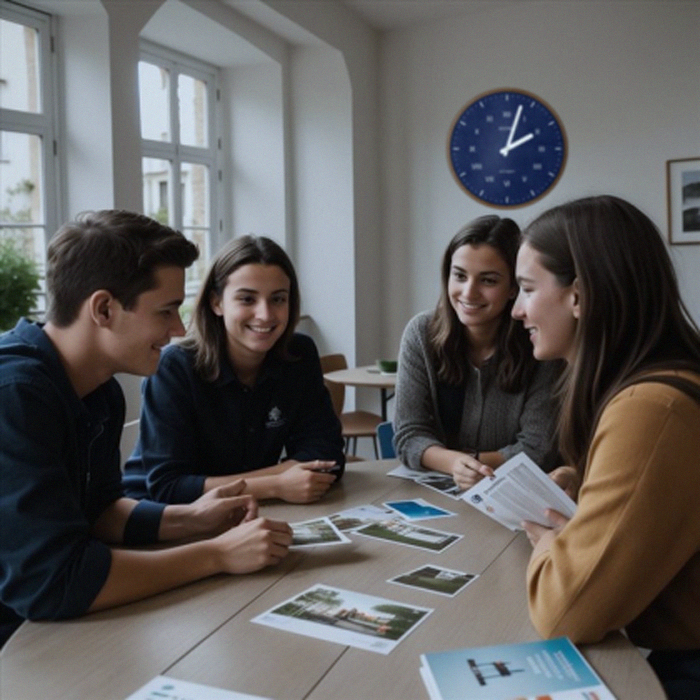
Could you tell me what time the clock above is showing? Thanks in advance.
2:03
